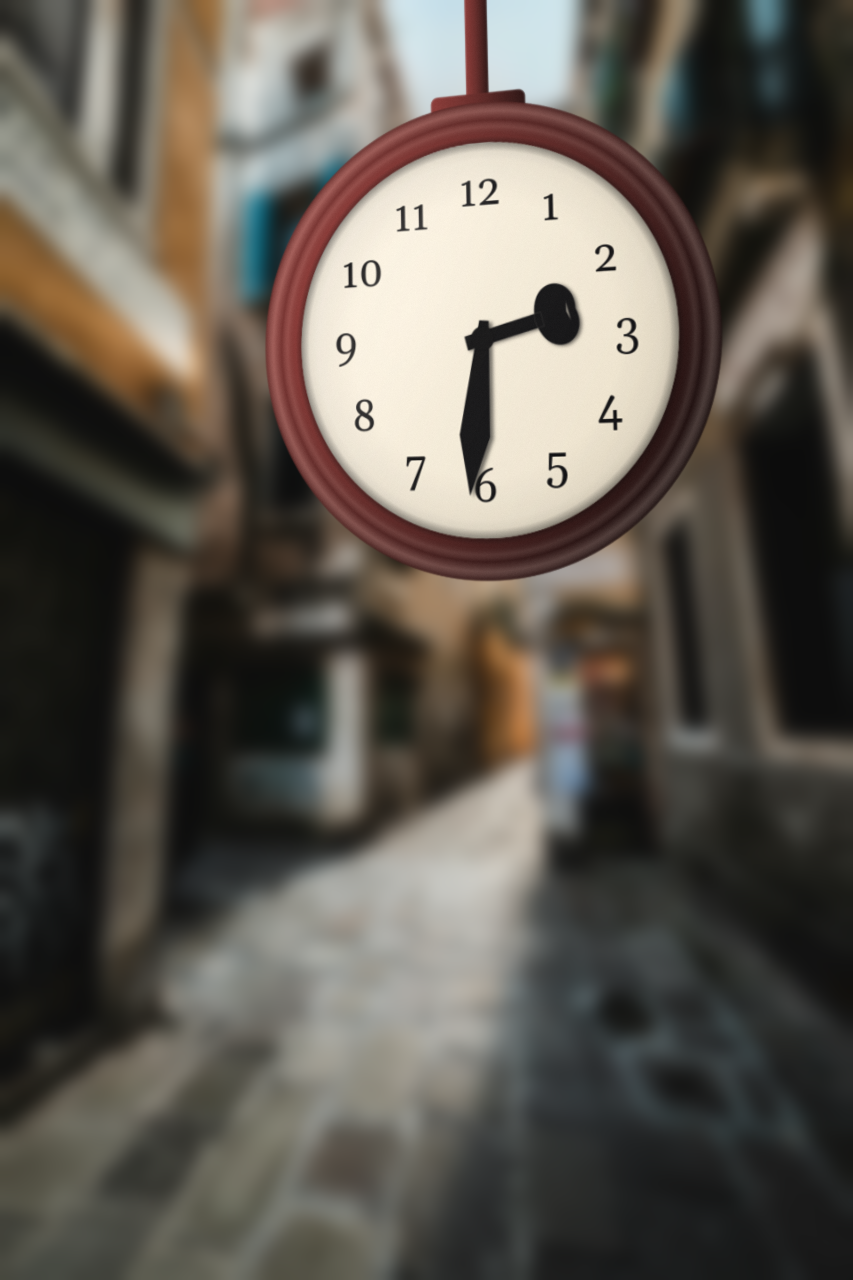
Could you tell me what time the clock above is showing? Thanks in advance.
2:31
